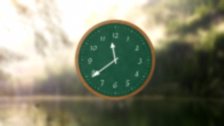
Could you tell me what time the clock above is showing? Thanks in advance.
11:39
